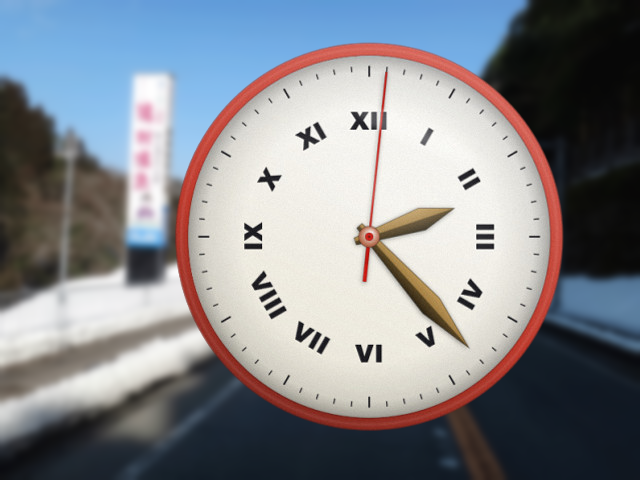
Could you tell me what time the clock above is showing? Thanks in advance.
2:23:01
